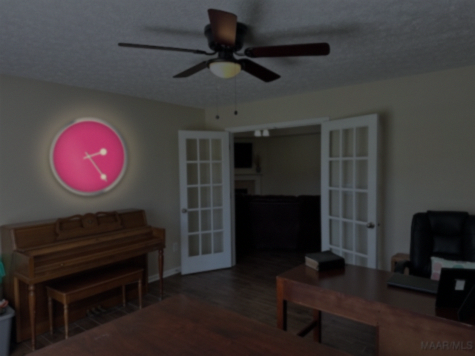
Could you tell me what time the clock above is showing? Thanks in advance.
2:24
